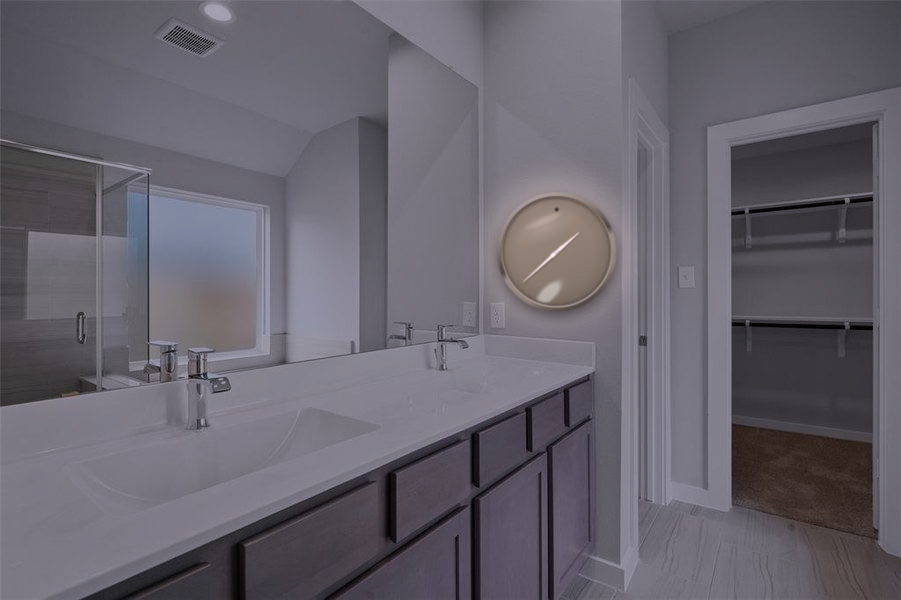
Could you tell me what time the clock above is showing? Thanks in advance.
1:38
